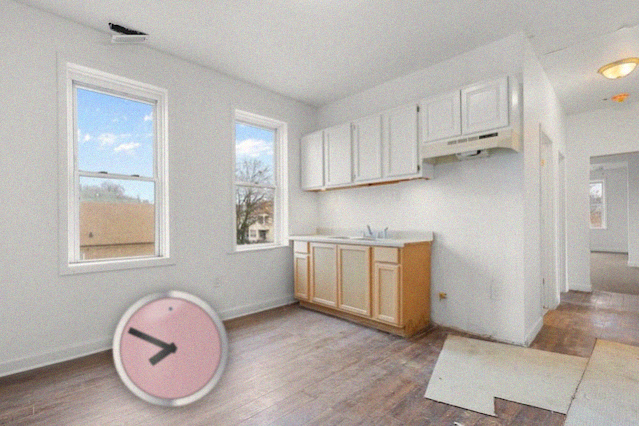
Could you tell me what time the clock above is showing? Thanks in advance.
7:49
